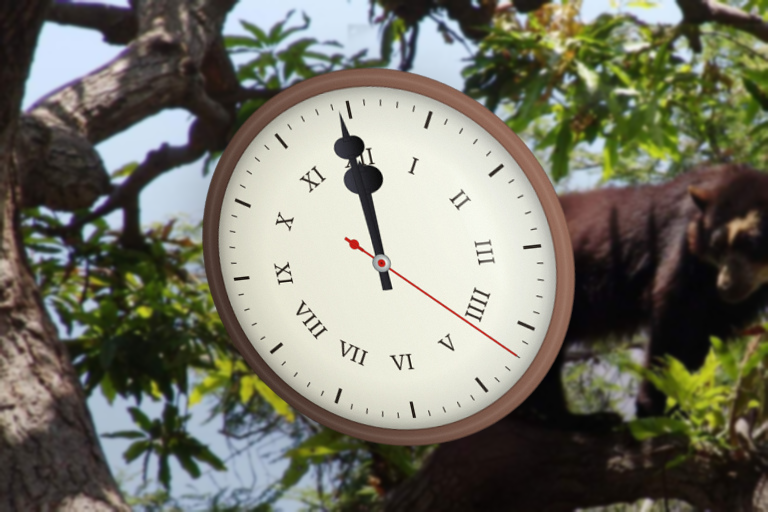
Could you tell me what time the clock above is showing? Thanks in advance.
11:59:22
